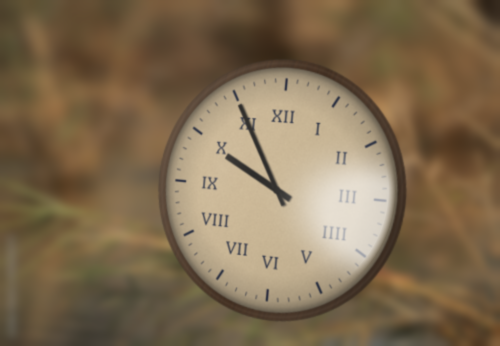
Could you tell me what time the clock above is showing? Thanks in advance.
9:55
